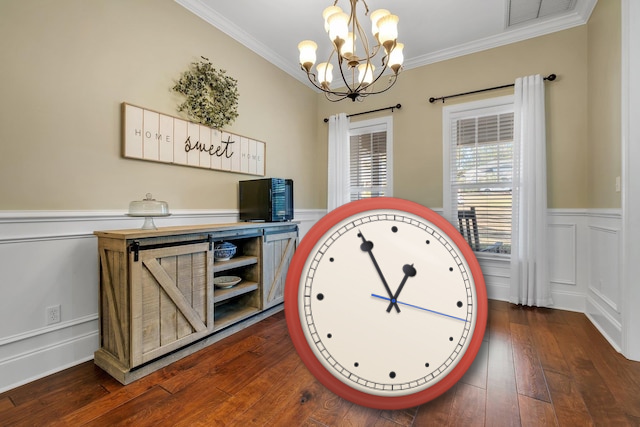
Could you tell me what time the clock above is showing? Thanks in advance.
12:55:17
